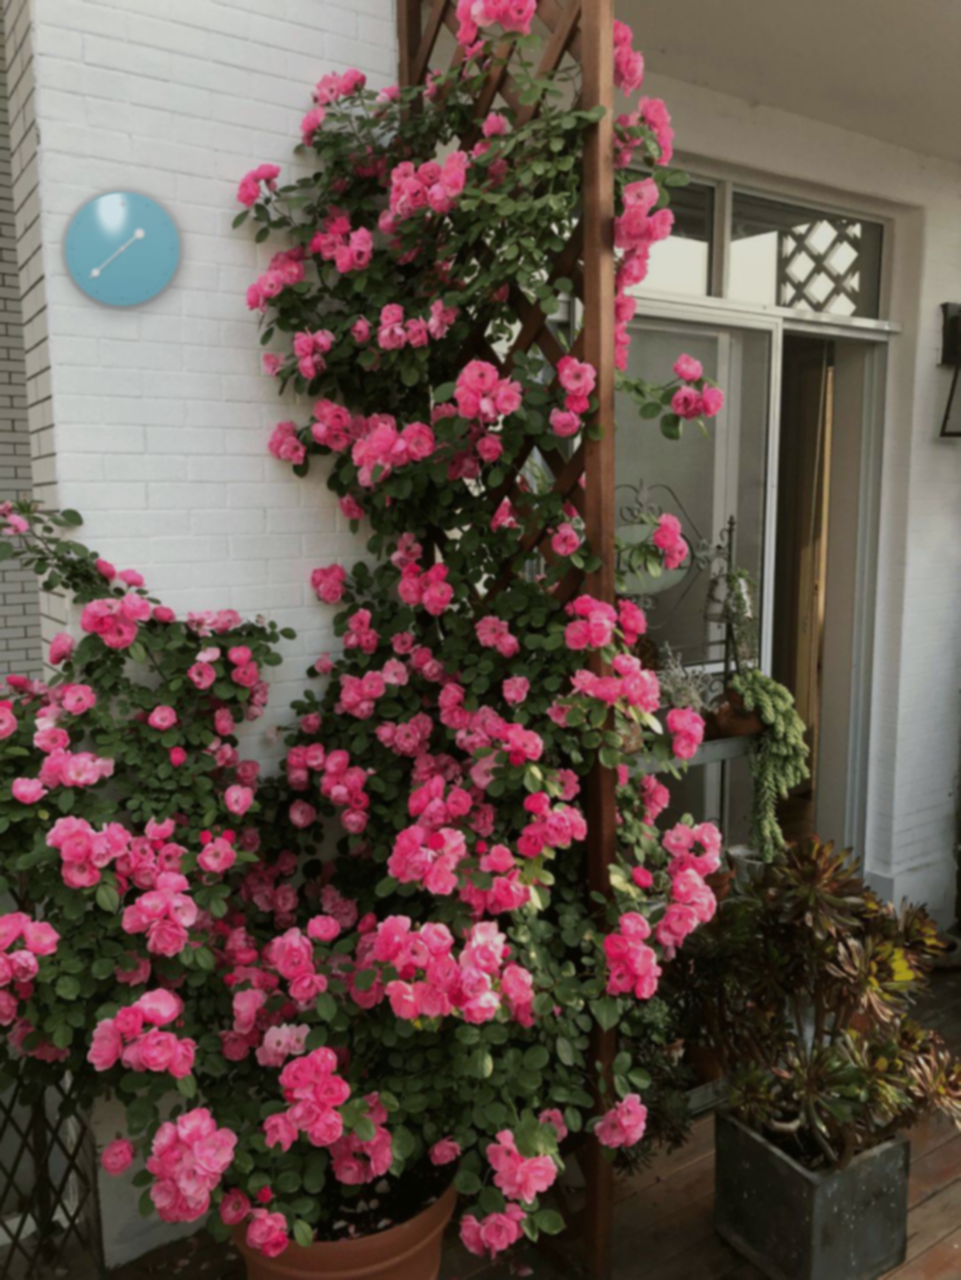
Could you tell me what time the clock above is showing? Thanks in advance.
1:38
